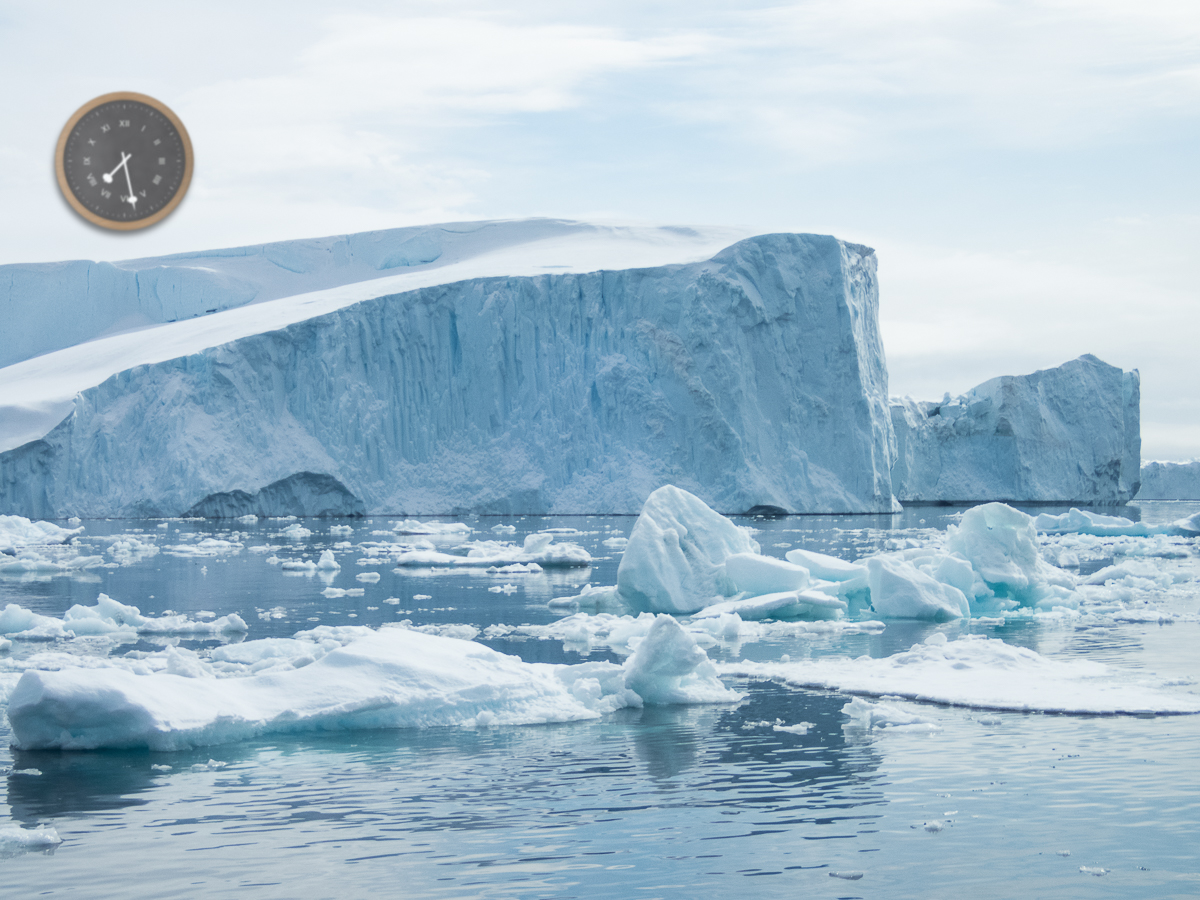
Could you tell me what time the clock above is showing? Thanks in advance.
7:28
